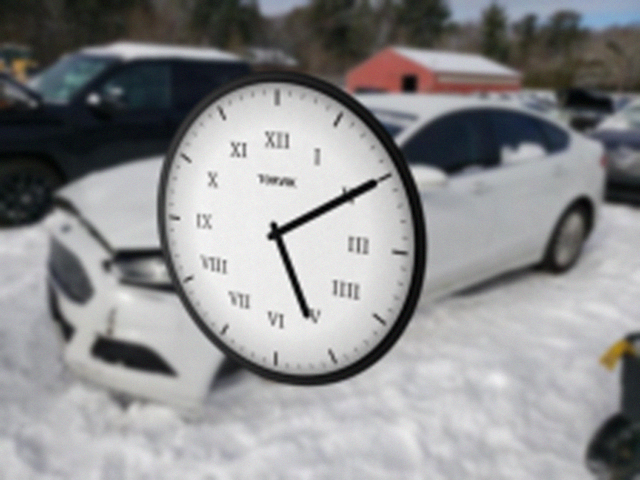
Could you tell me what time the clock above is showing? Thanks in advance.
5:10
